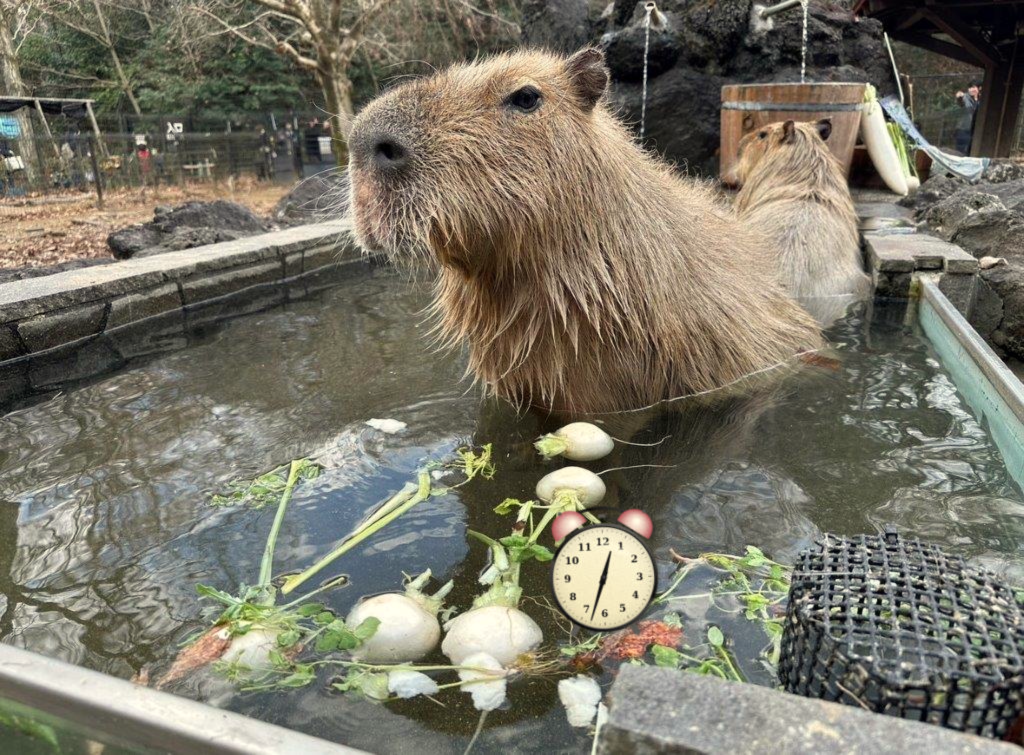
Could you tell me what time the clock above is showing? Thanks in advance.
12:33
